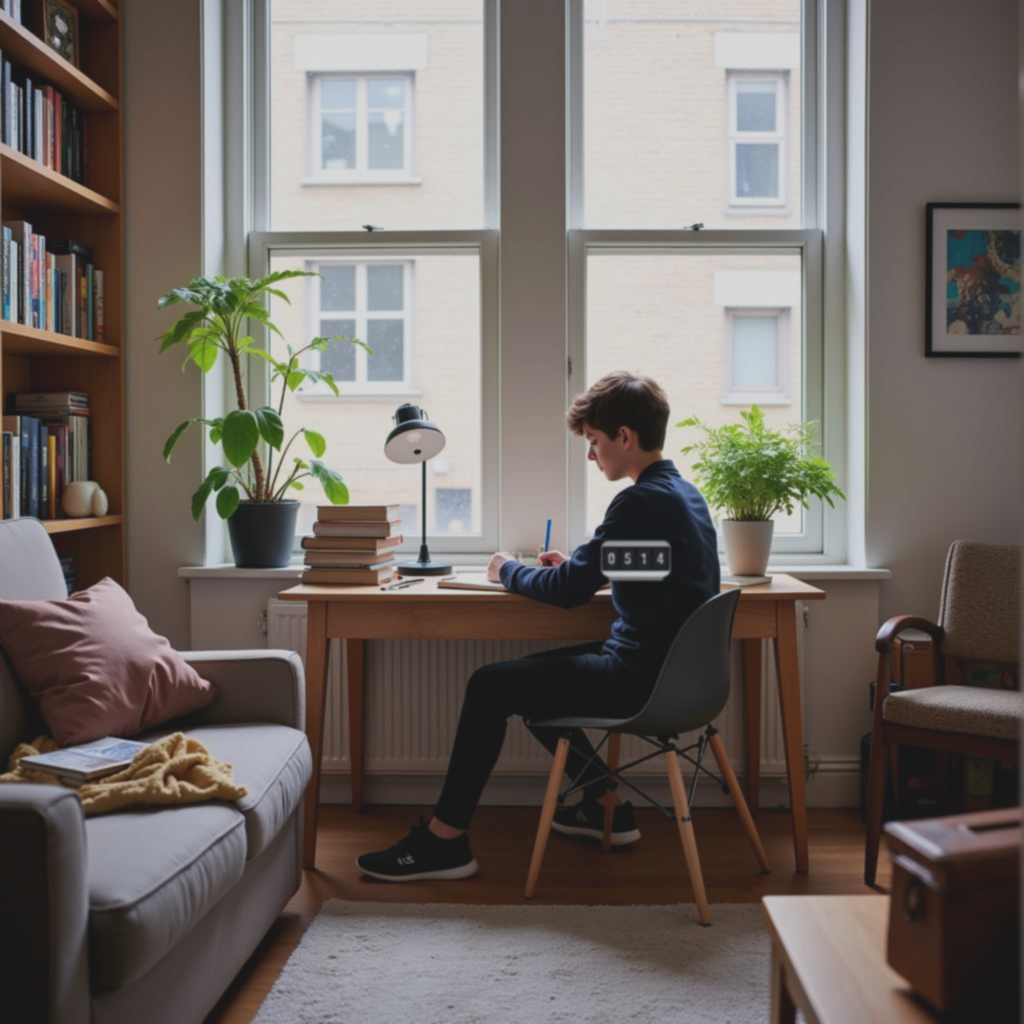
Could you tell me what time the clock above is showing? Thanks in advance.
5:14
